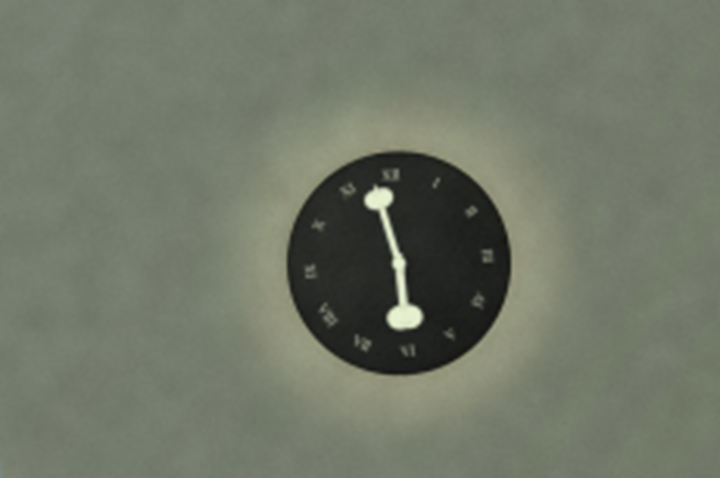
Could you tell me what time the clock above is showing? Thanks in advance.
5:58
